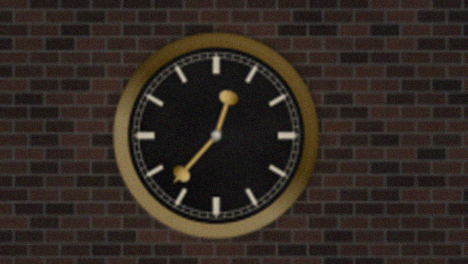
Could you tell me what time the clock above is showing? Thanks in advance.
12:37
